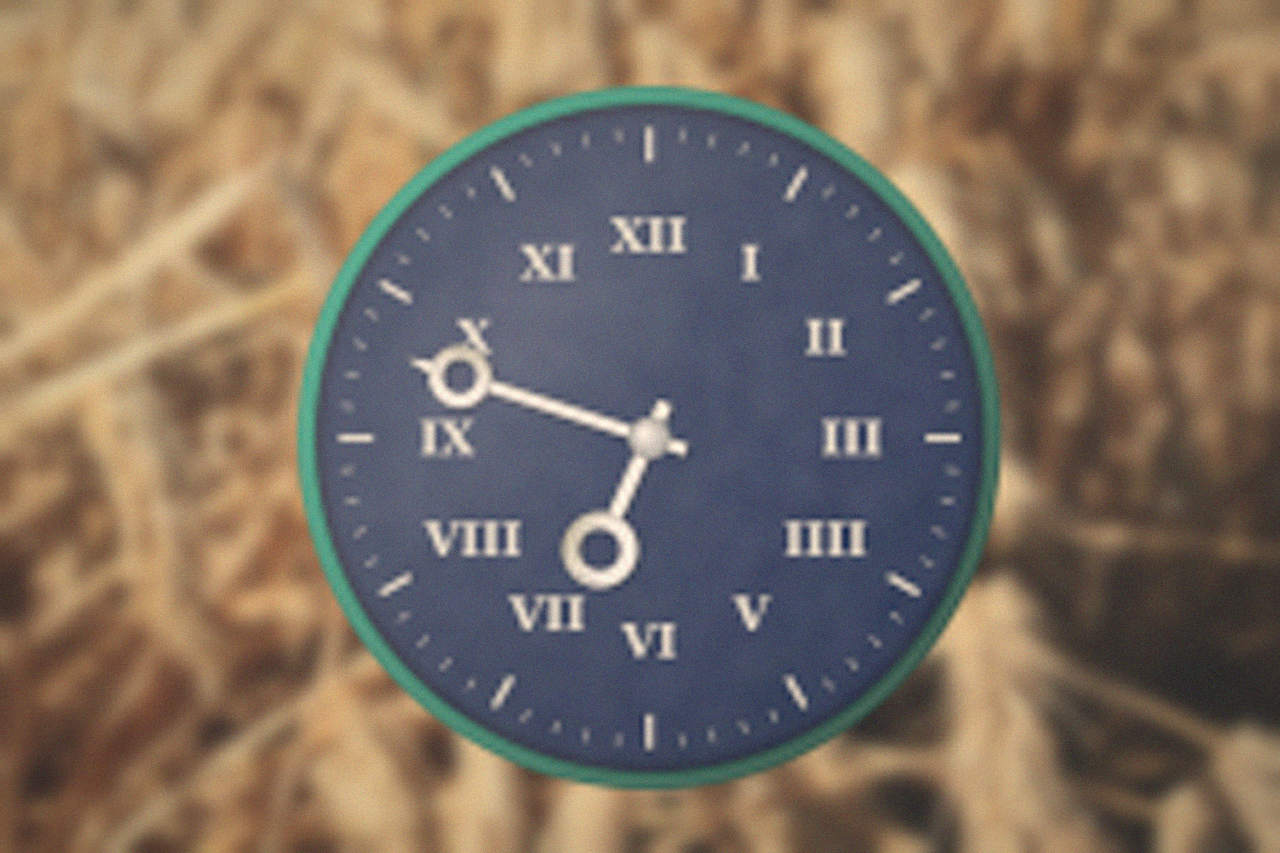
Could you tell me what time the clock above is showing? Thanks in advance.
6:48
